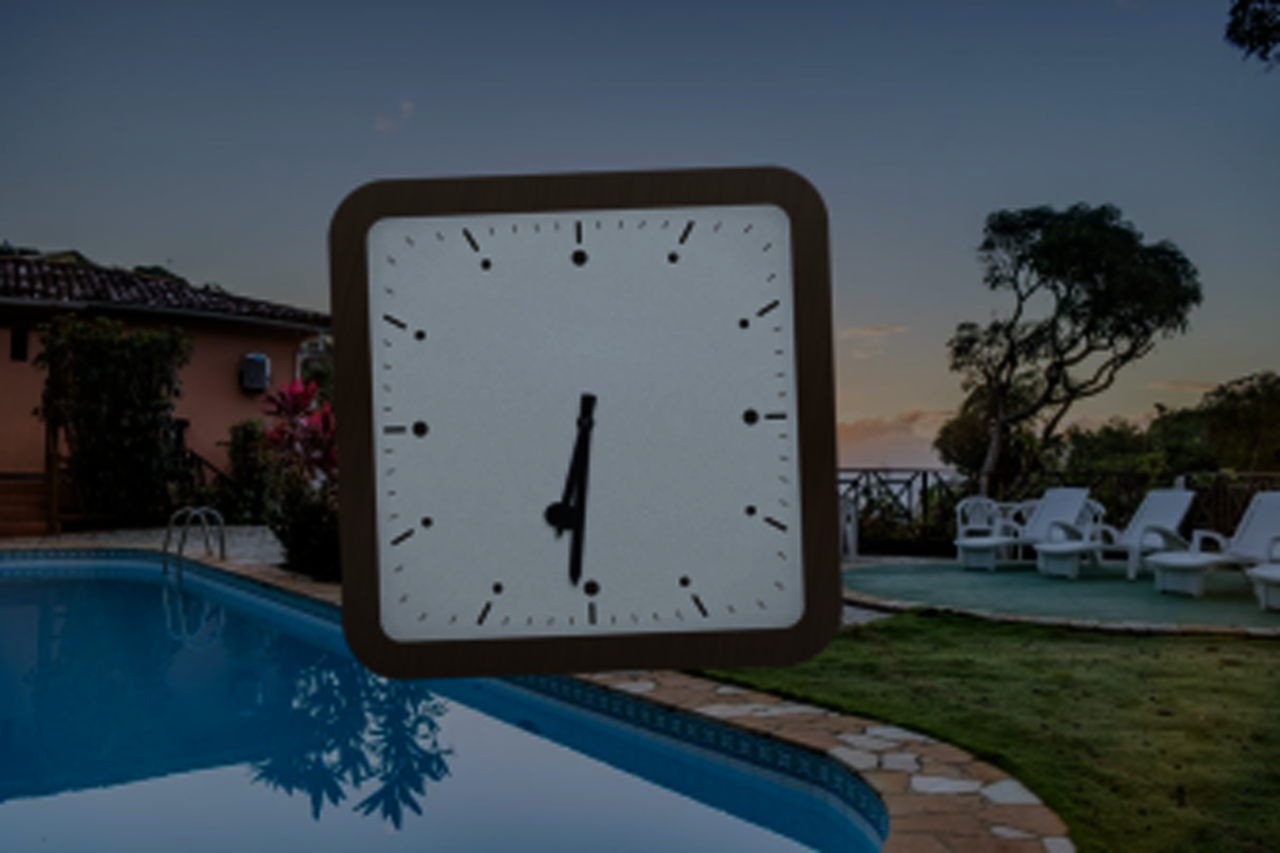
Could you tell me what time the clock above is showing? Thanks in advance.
6:31
